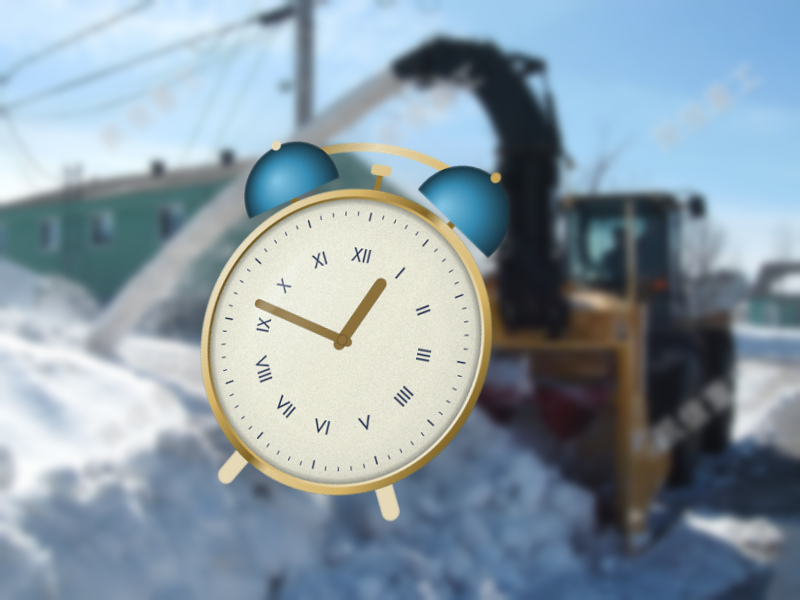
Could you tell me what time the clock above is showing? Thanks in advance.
12:47
